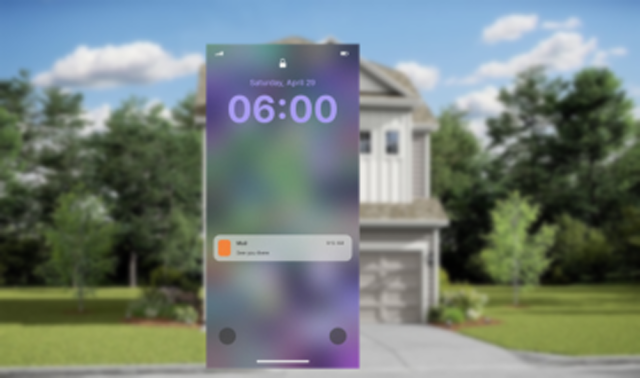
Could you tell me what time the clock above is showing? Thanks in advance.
6:00
